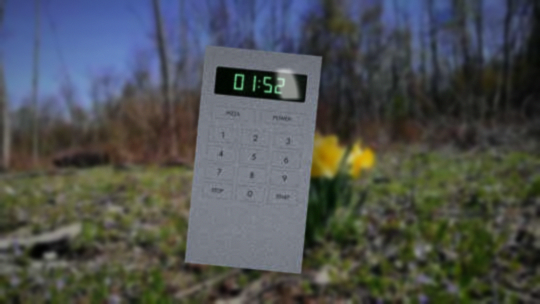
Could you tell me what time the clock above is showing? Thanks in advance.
1:52
